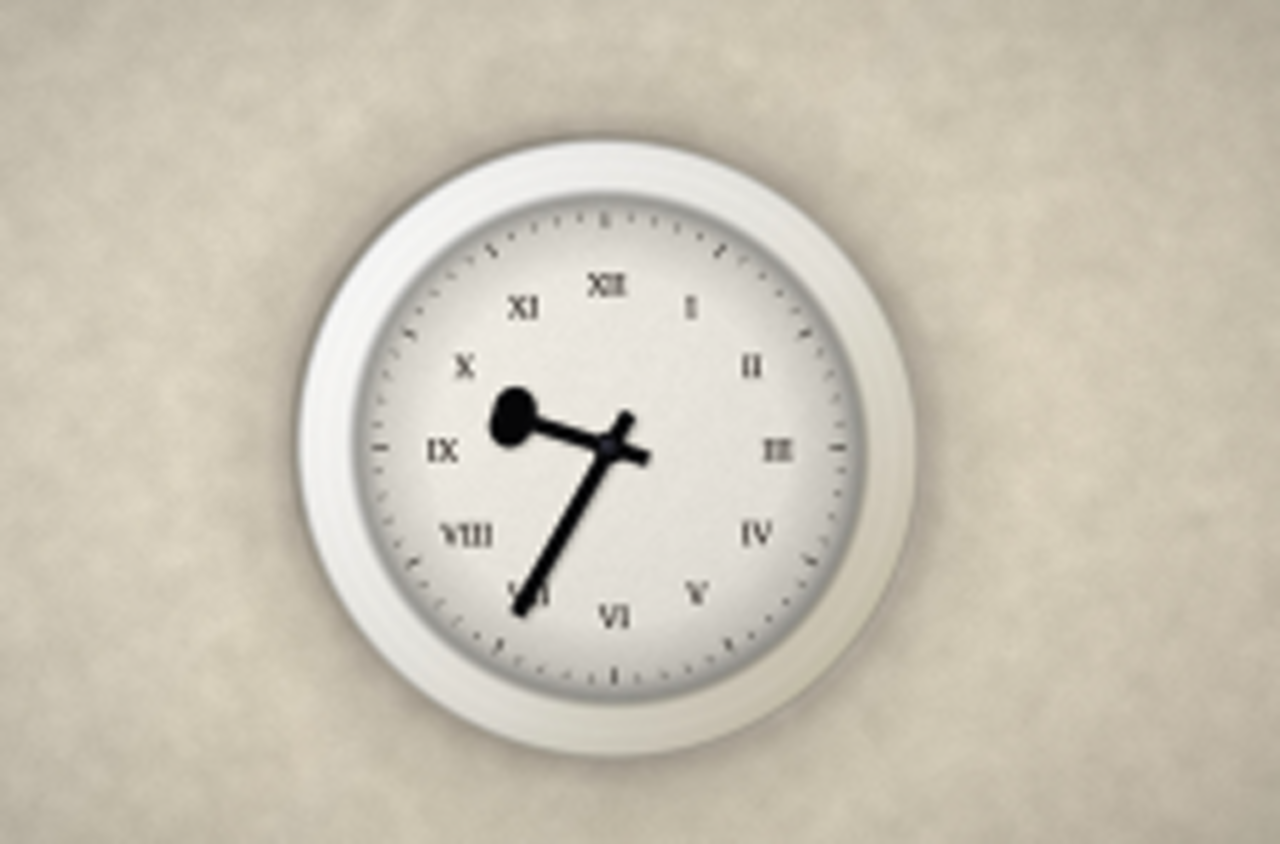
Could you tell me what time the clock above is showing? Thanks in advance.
9:35
